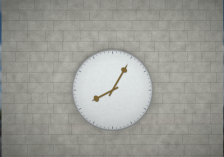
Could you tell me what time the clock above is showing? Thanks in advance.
8:05
